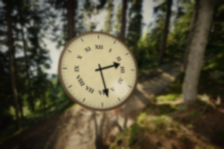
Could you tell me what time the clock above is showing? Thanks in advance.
2:28
